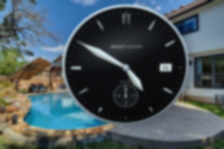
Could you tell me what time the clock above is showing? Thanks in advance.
4:50
